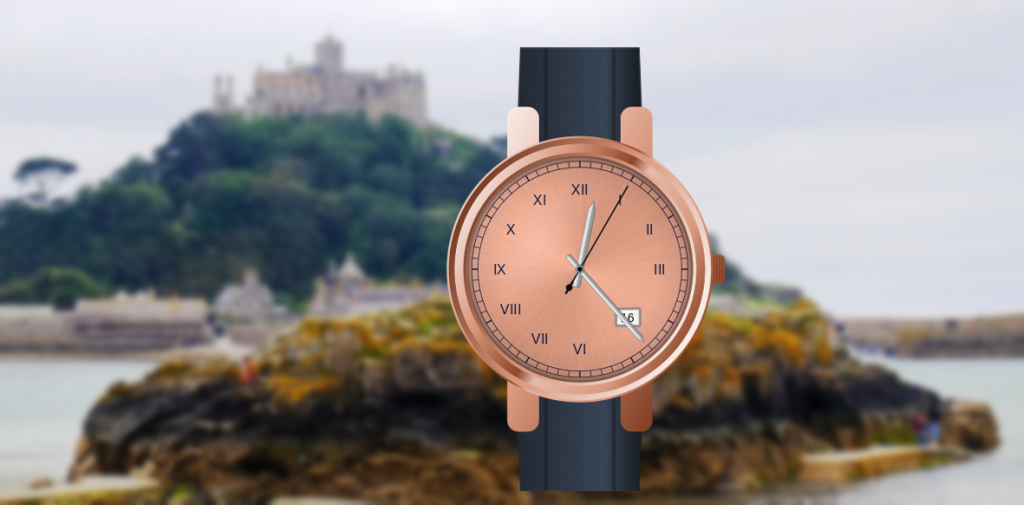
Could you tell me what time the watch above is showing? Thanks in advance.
12:23:05
